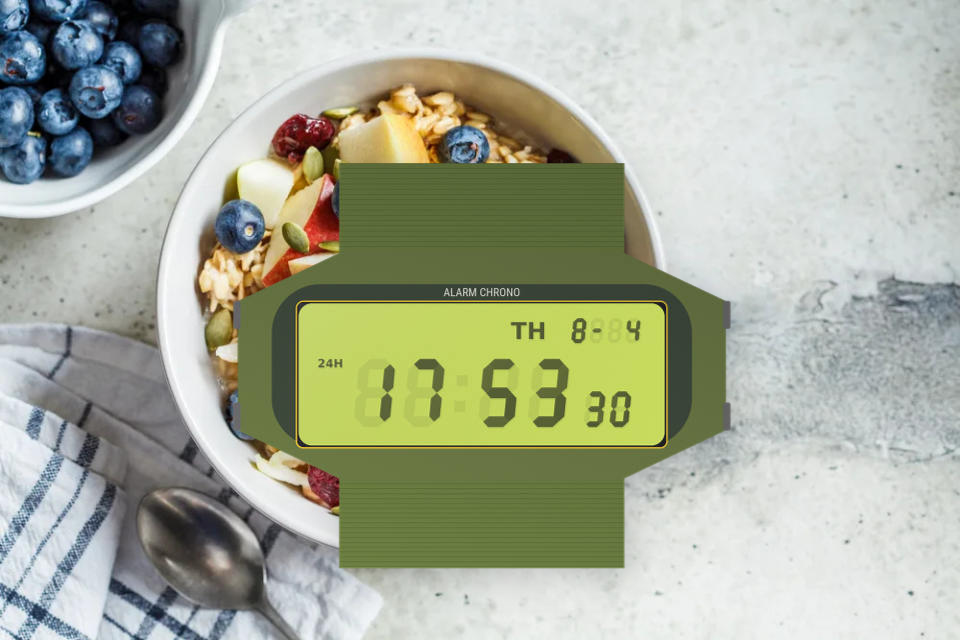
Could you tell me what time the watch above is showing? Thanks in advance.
17:53:30
